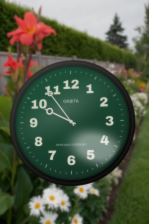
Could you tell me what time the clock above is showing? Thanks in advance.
9:54
